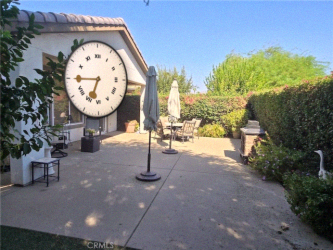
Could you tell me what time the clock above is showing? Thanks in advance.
6:45
